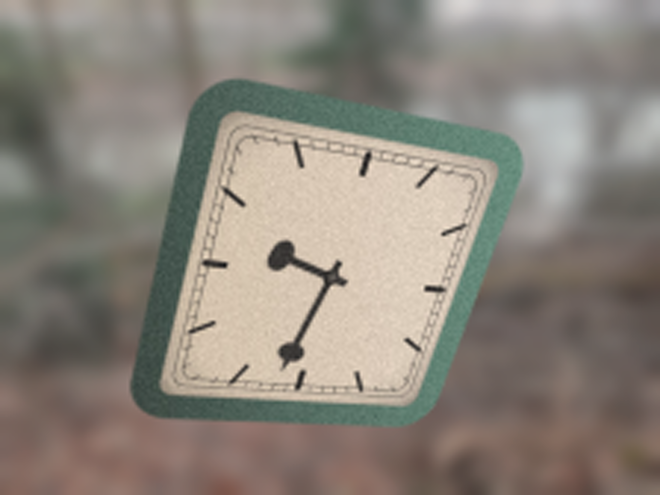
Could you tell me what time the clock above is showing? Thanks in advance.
9:32
